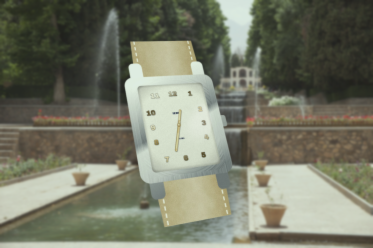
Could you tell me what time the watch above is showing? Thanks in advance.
12:33
